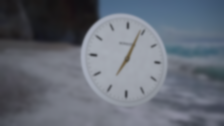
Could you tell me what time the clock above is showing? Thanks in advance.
7:04
